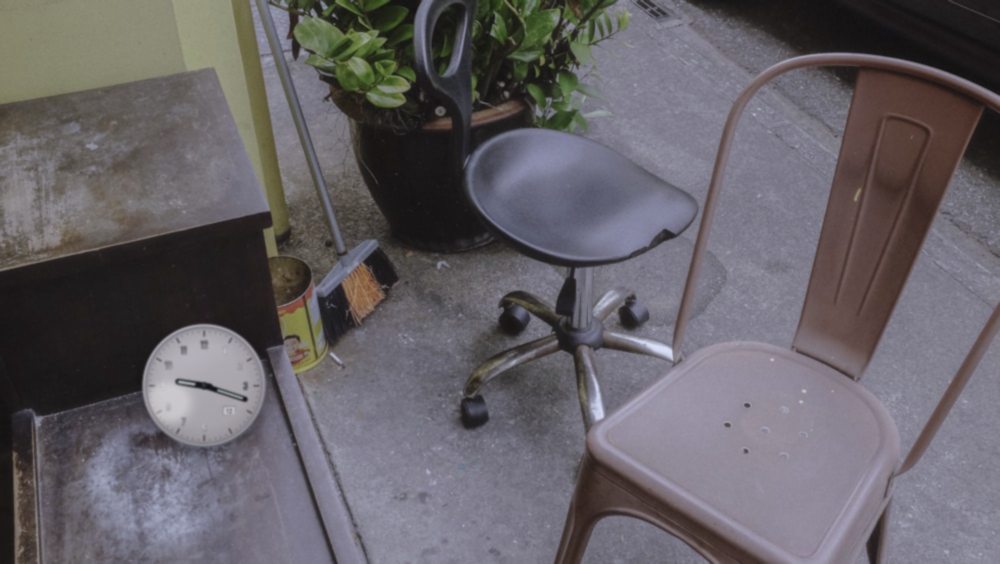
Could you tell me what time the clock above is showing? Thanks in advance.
9:18
